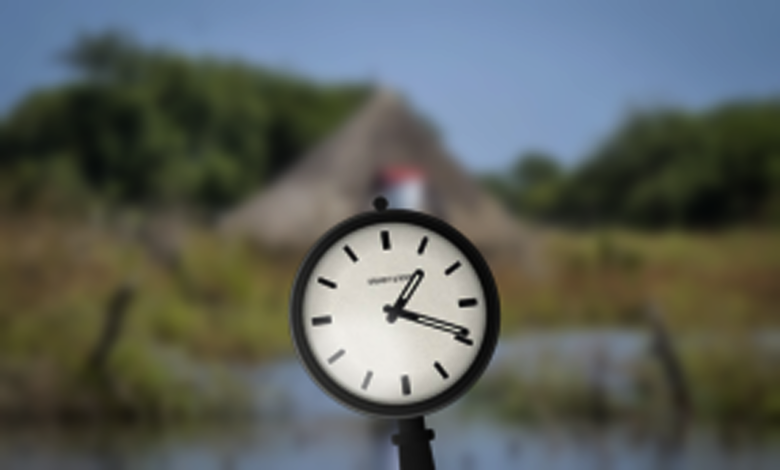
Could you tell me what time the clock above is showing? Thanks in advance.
1:19
